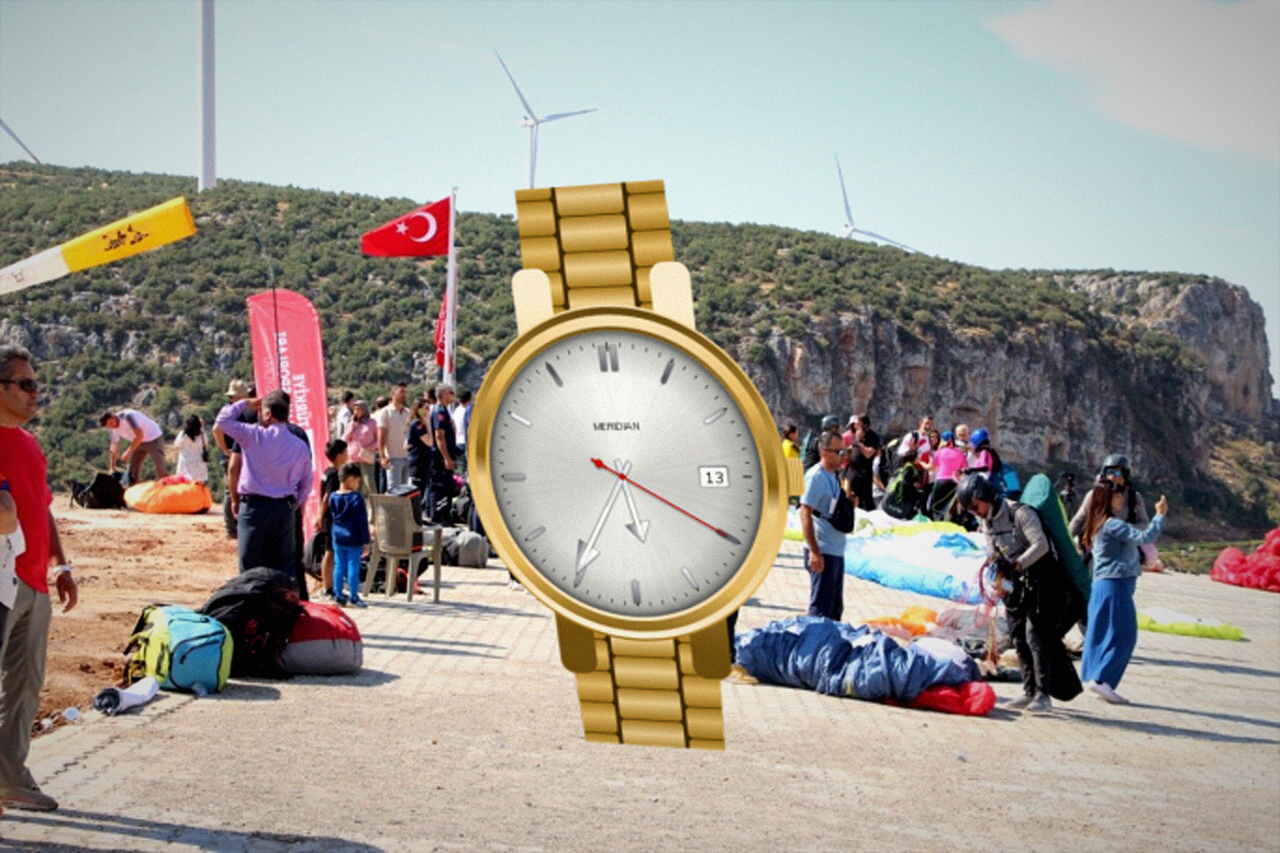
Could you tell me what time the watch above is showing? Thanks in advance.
5:35:20
